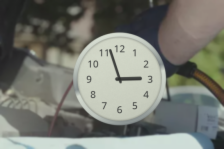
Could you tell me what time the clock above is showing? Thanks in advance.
2:57
